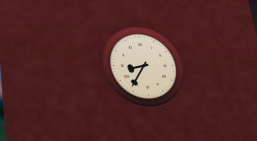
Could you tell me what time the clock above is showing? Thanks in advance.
8:36
